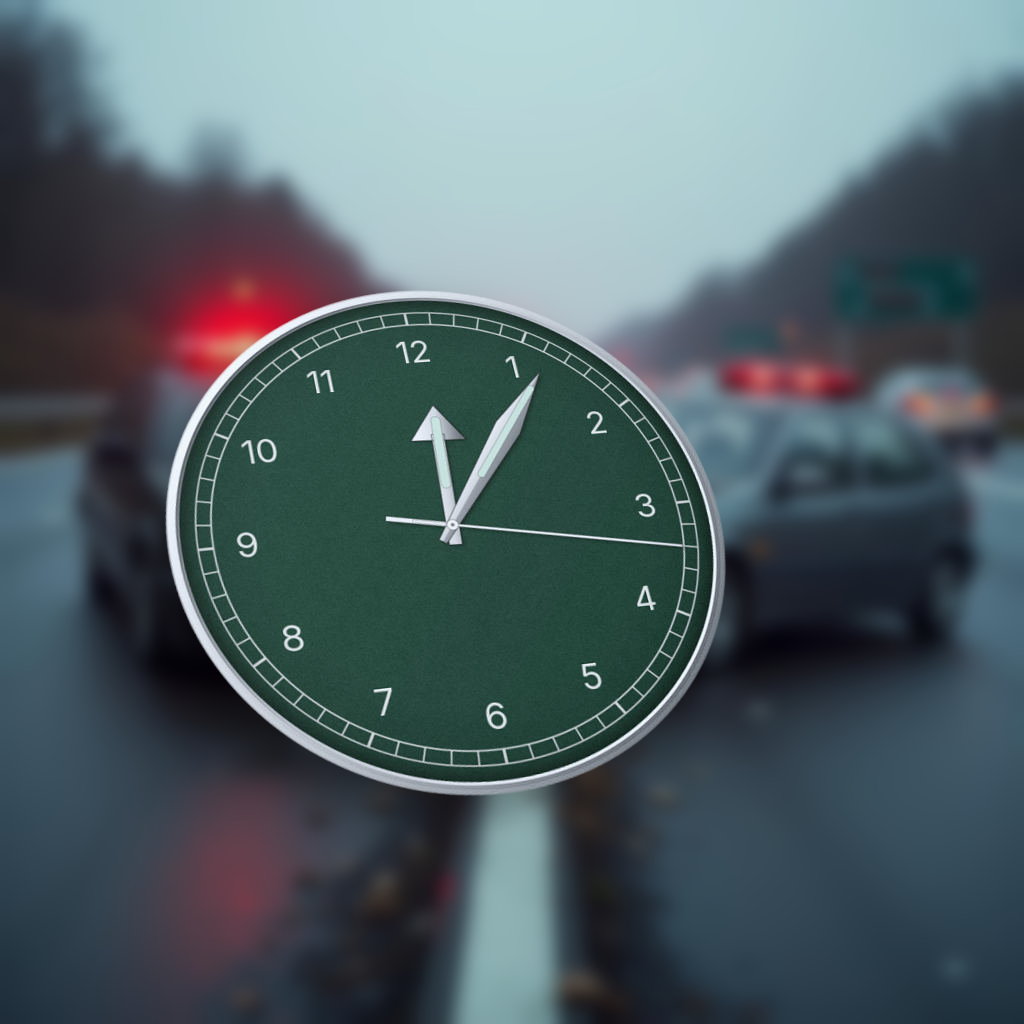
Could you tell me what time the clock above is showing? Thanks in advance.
12:06:17
